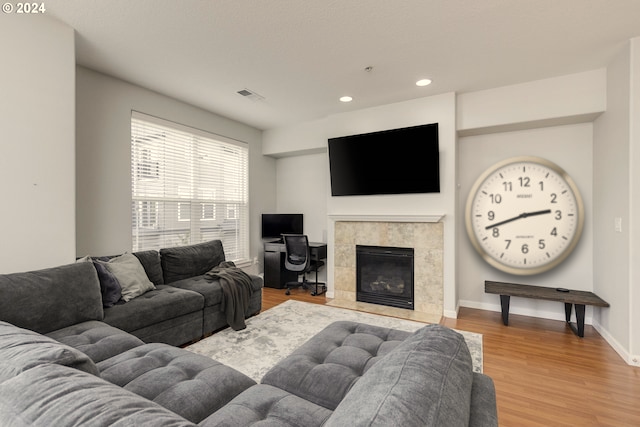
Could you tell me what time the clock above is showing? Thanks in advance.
2:42
